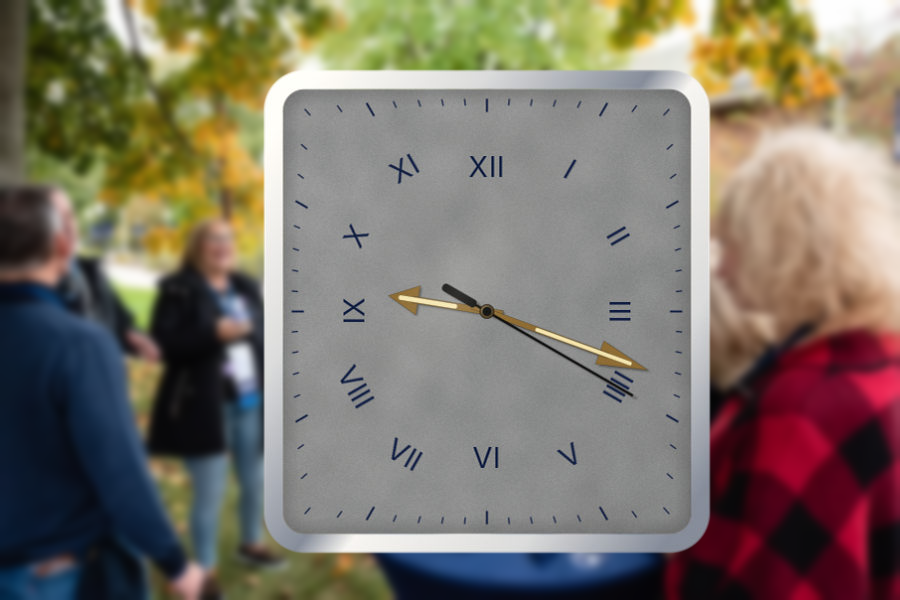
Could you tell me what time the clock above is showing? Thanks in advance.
9:18:20
